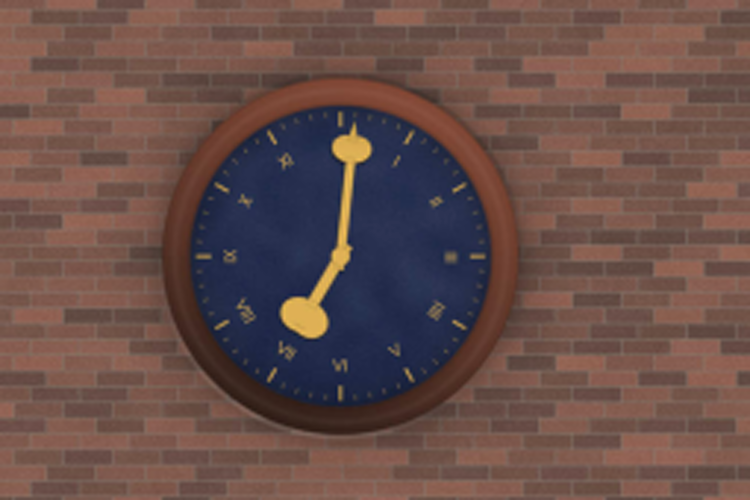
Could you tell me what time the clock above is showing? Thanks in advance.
7:01
